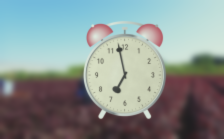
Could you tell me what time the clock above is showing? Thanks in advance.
6:58
